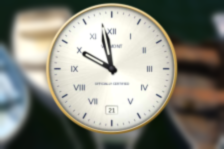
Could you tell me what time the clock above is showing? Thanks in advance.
9:58
